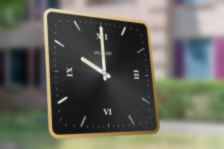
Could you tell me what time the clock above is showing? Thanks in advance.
10:00
